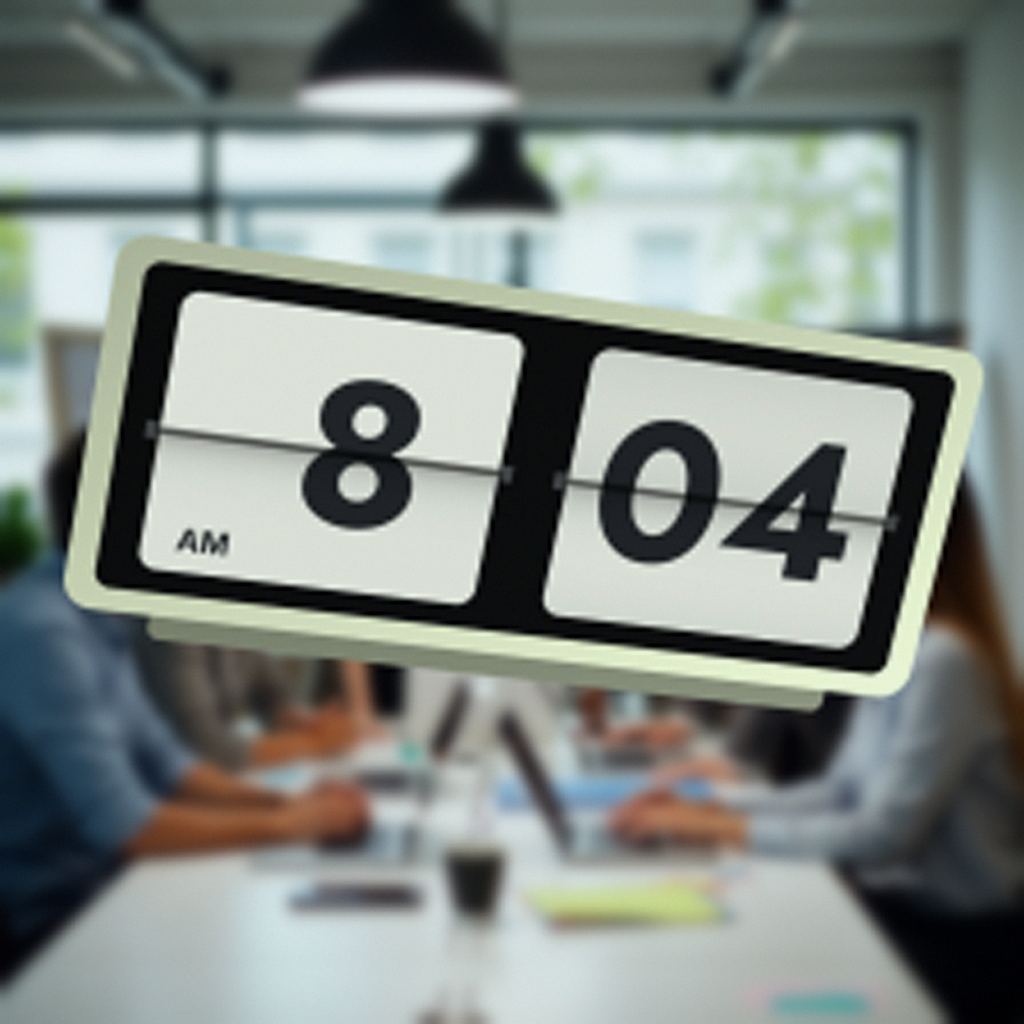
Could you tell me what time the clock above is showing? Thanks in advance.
8:04
